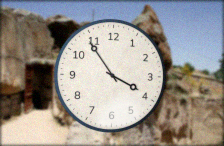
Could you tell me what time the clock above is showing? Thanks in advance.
3:54
